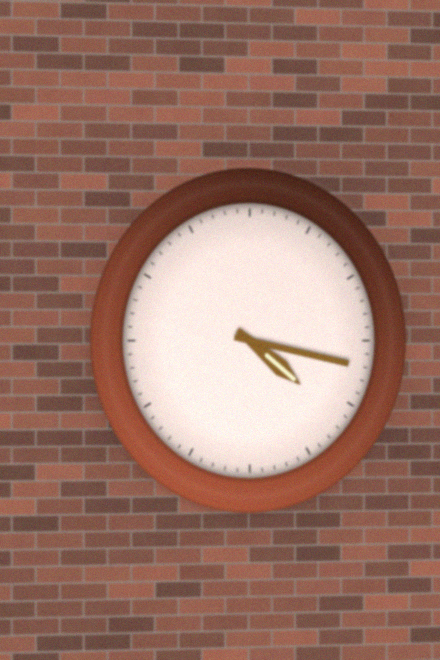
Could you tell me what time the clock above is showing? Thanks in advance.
4:17
